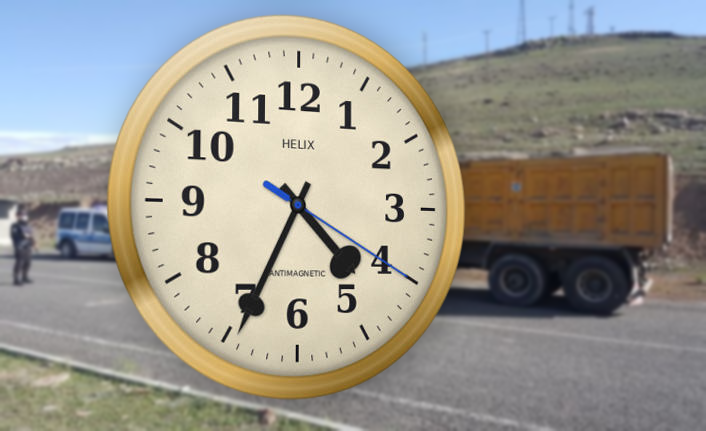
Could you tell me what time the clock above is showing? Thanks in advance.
4:34:20
